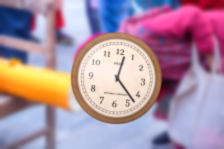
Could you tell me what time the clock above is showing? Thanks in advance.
12:23
